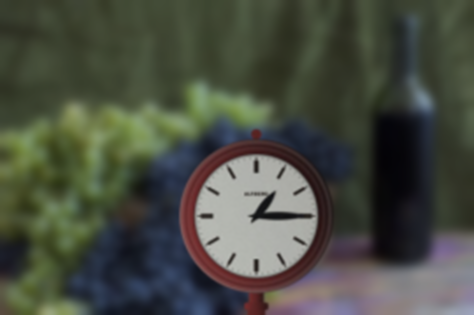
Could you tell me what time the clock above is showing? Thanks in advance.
1:15
